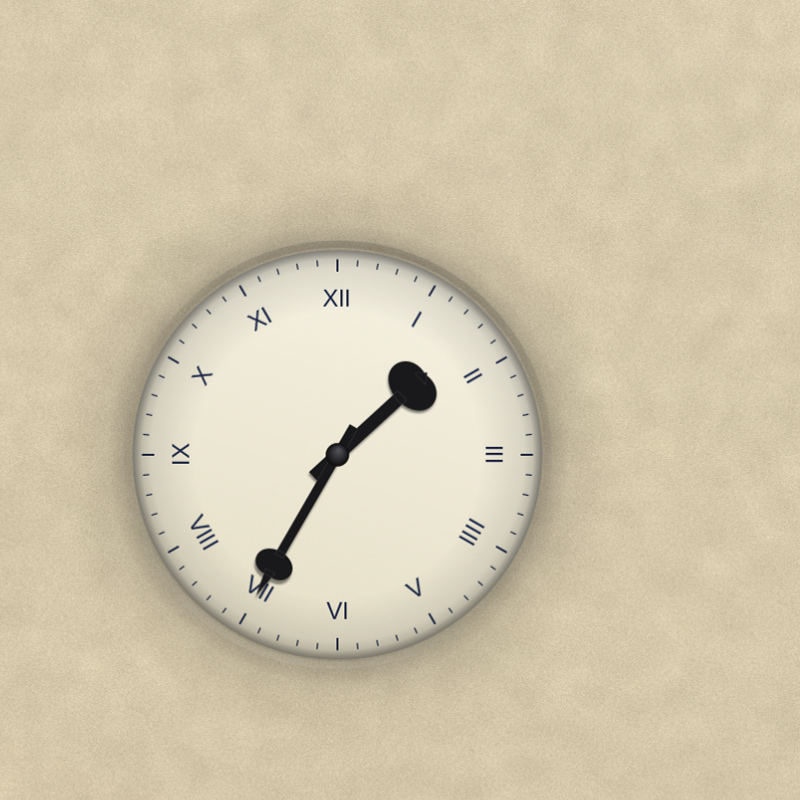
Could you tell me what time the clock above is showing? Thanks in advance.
1:35
